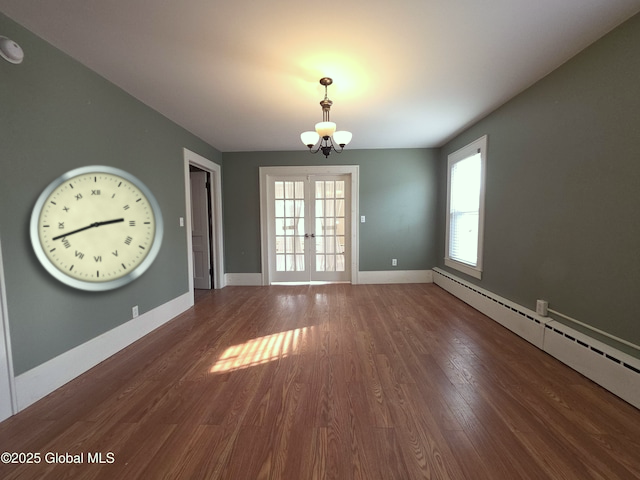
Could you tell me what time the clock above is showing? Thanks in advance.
2:42
